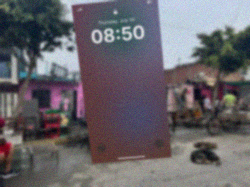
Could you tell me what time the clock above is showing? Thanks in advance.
8:50
